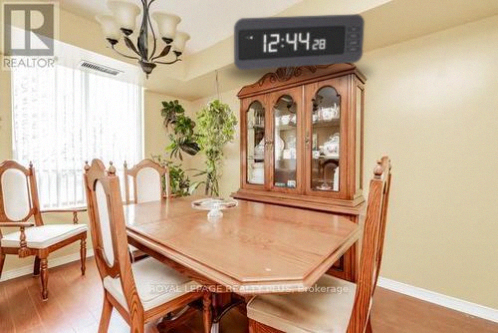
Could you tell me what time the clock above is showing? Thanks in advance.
12:44:28
